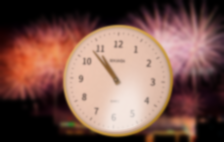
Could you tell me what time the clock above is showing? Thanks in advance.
10:53
